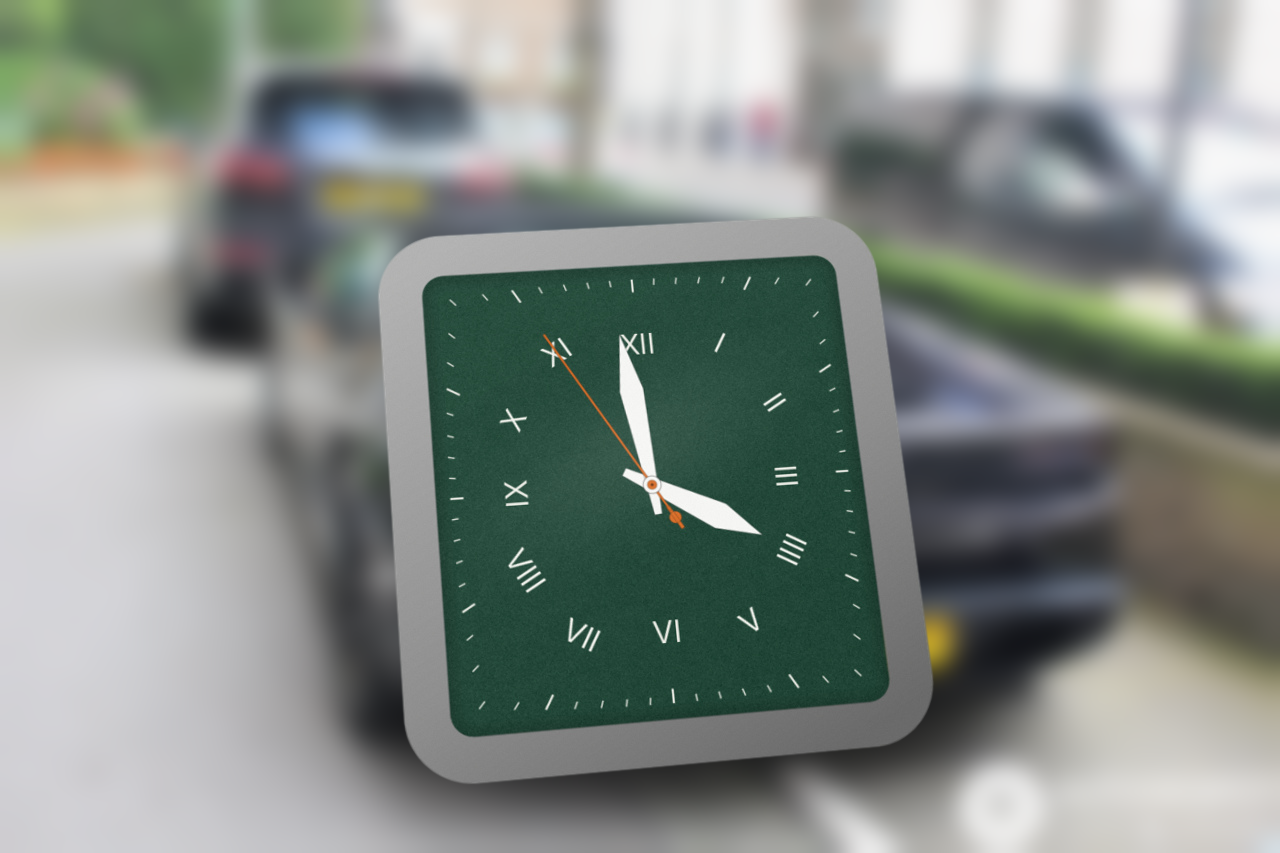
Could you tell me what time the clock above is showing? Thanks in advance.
3:58:55
